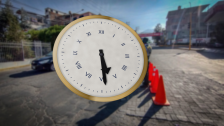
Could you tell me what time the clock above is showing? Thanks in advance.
5:29
